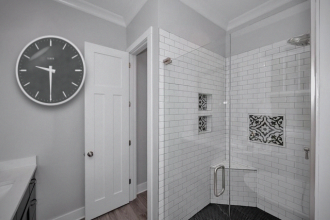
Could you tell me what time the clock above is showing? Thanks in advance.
9:30
